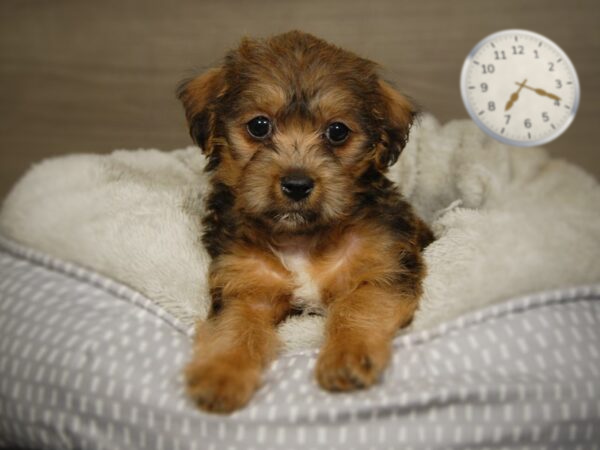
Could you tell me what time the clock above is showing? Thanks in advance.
7:19
